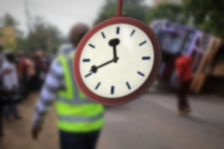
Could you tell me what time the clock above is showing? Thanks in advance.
11:41
